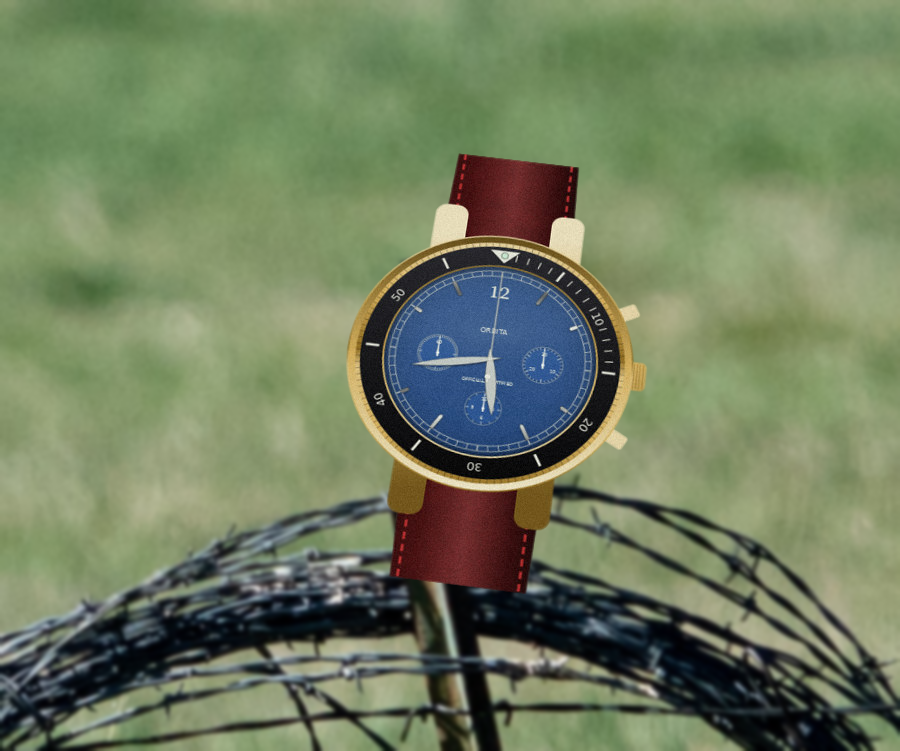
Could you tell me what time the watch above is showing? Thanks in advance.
5:43
